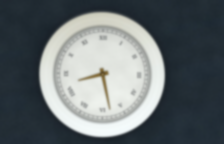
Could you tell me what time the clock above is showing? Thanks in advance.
8:28
